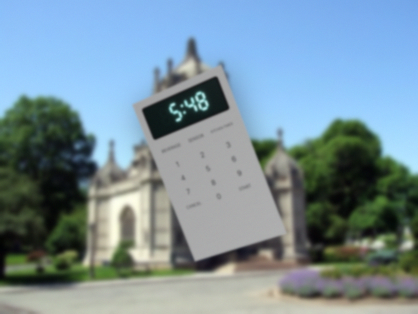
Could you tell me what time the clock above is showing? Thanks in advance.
5:48
